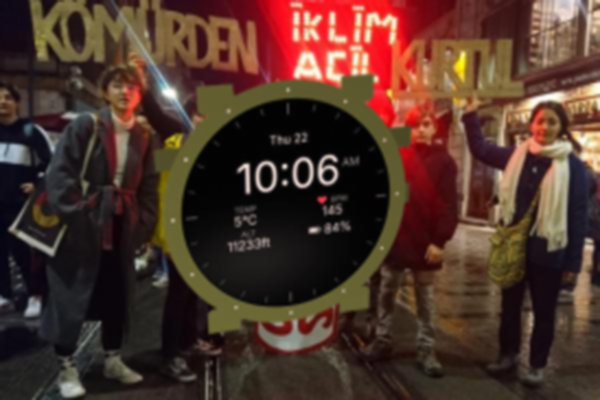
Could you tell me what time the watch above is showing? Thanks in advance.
10:06
